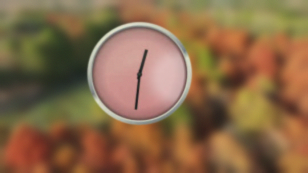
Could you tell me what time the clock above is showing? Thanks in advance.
12:31
